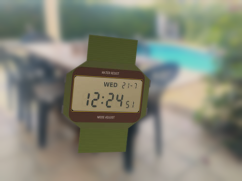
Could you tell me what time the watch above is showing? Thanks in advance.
12:24:51
